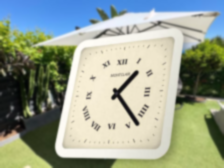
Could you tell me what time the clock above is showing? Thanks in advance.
1:23
